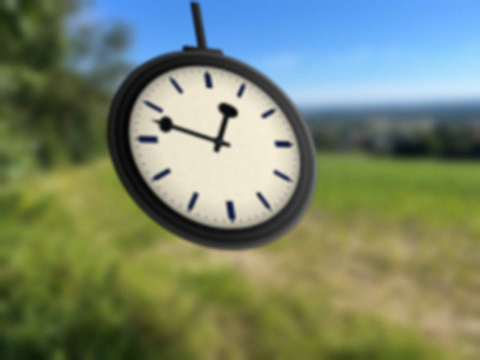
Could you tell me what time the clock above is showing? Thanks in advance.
12:48
